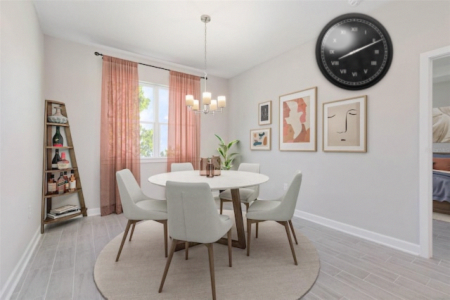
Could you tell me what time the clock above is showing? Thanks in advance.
8:11
